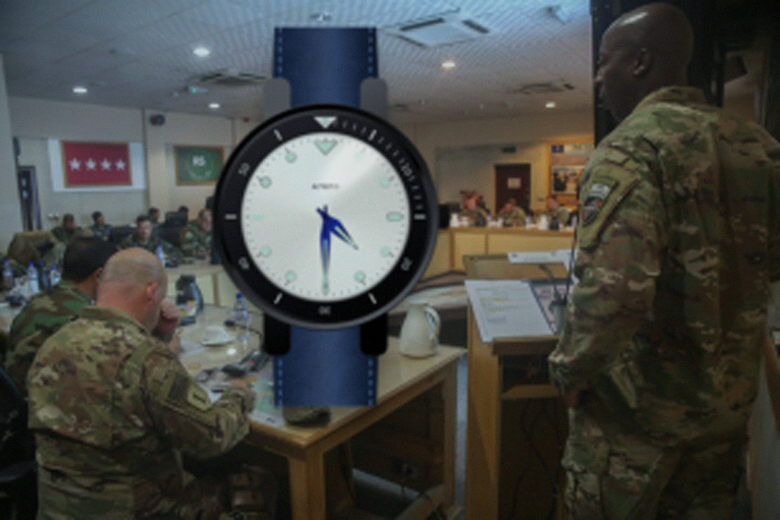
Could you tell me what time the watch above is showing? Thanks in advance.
4:30
